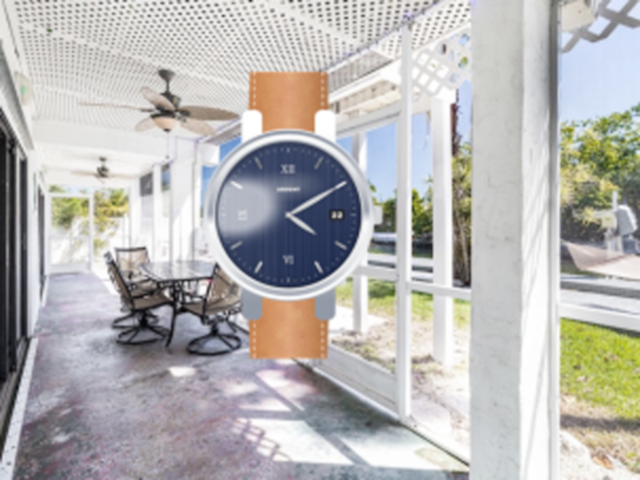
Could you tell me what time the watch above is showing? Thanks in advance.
4:10
